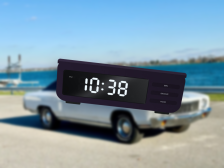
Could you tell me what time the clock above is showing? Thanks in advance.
10:38
